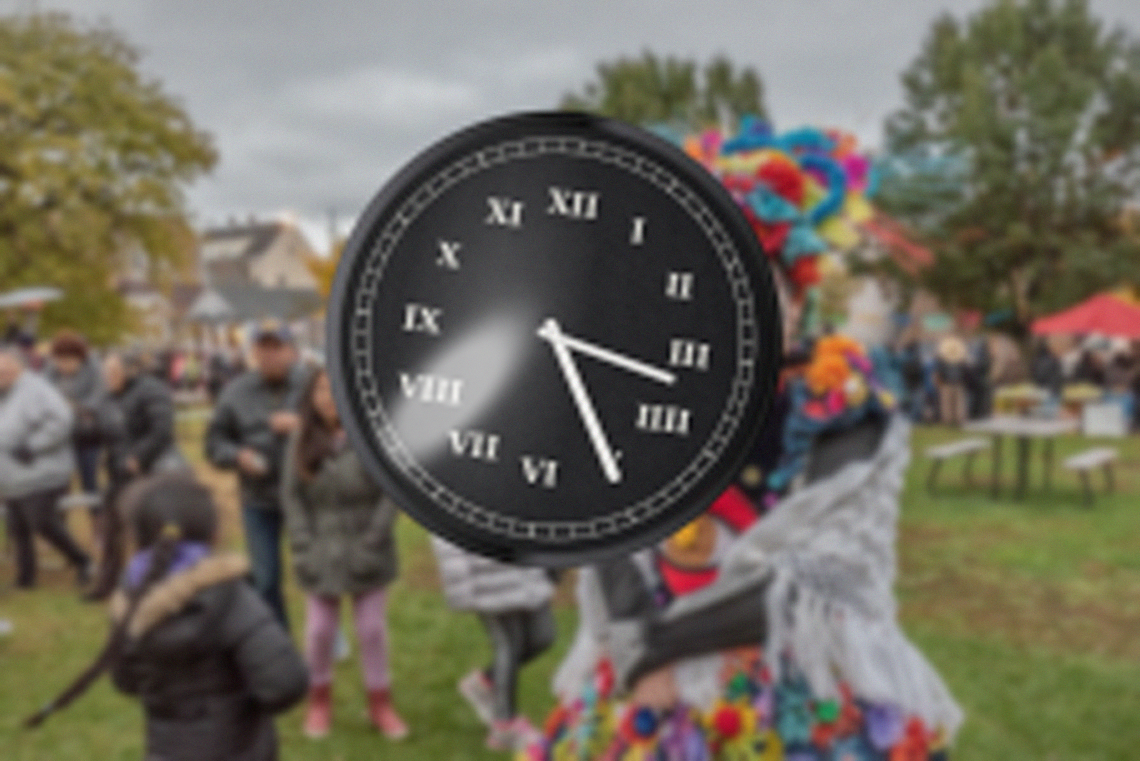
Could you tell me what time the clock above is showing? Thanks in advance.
3:25
